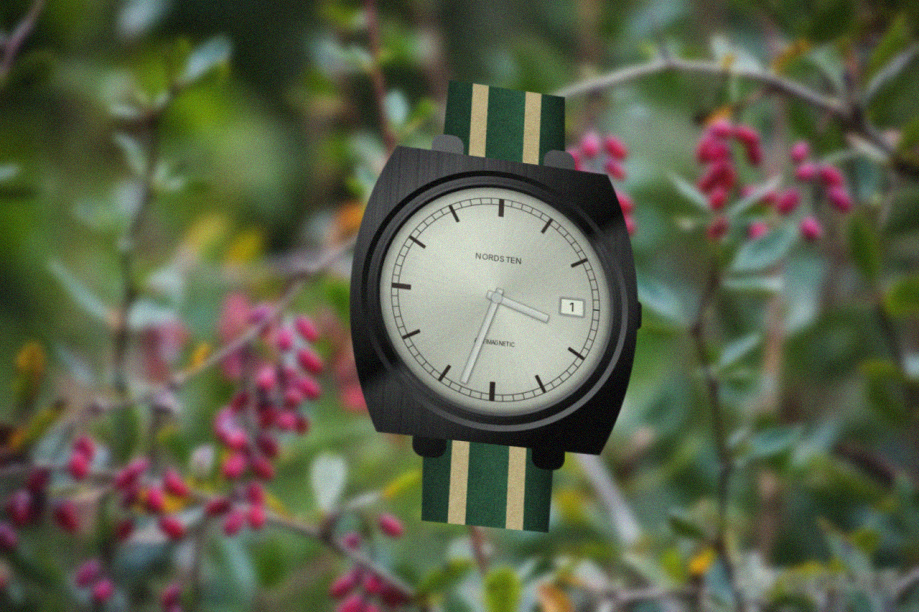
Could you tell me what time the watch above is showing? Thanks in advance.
3:33
